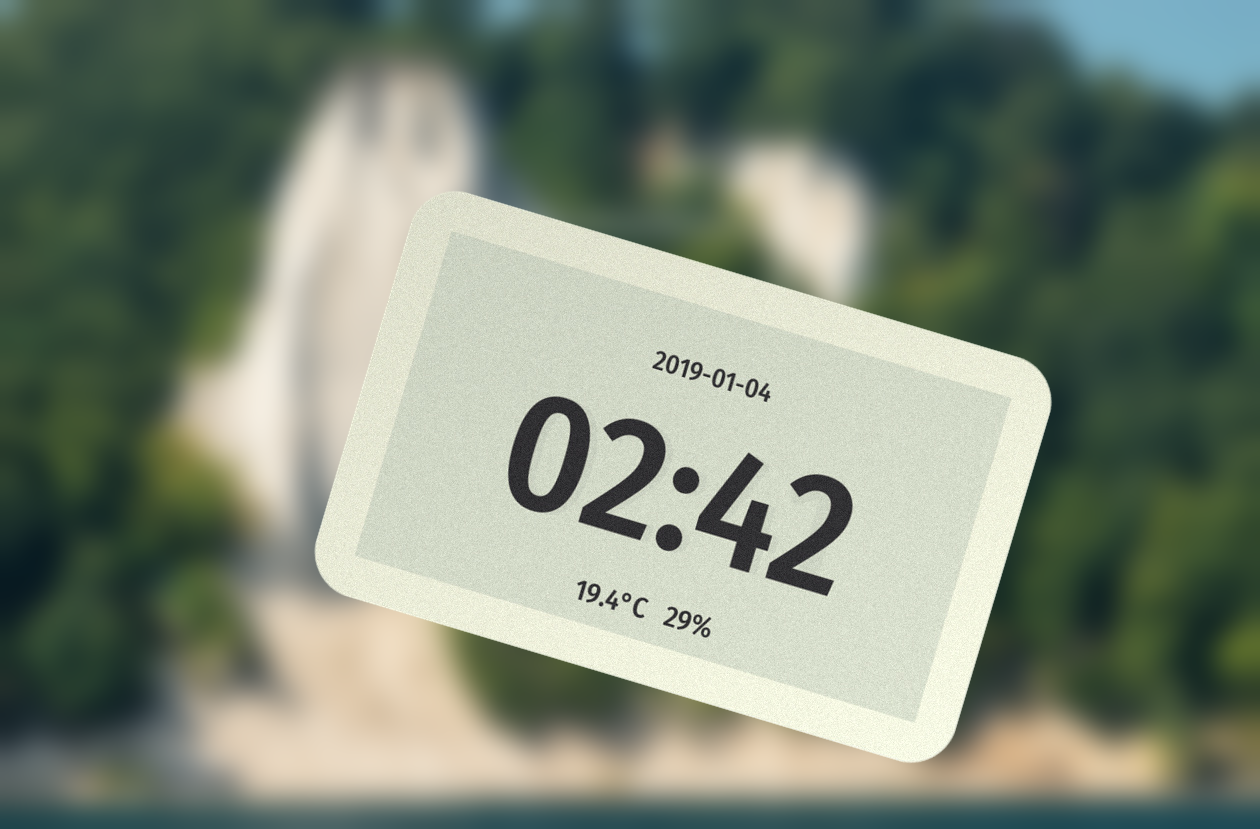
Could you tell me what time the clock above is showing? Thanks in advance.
2:42
